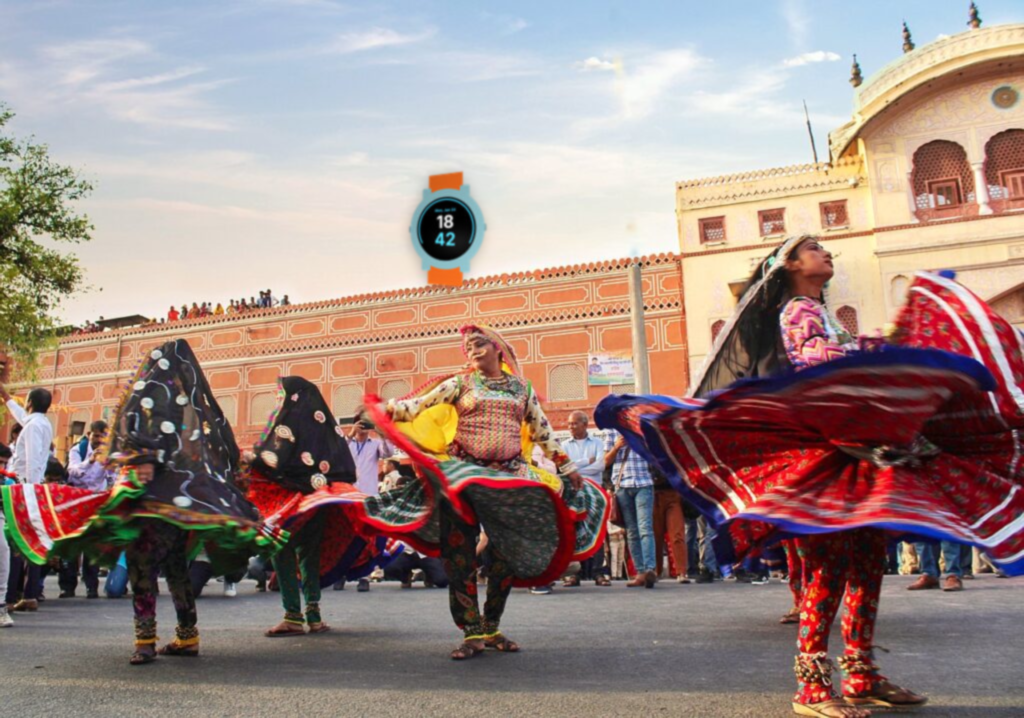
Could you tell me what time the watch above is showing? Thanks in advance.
18:42
